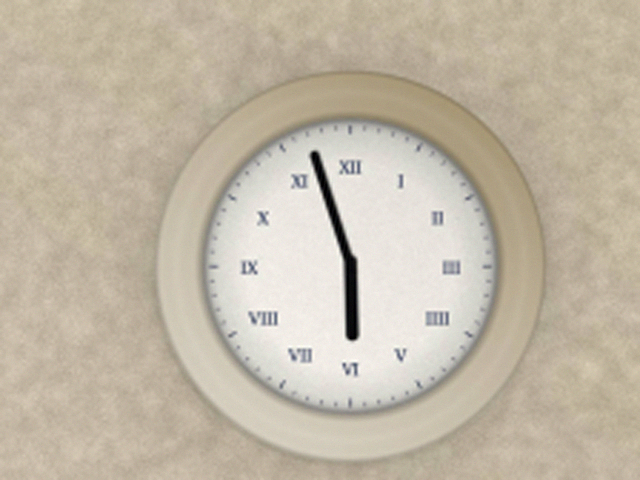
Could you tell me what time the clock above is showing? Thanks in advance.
5:57
